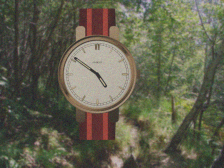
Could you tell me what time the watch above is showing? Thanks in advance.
4:51
